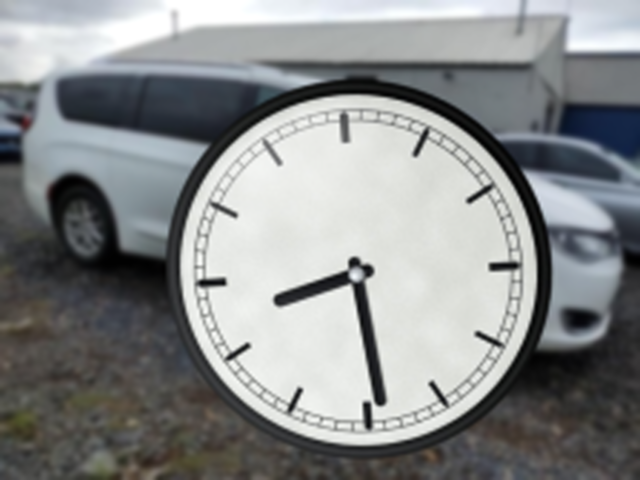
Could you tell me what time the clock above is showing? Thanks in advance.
8:29
